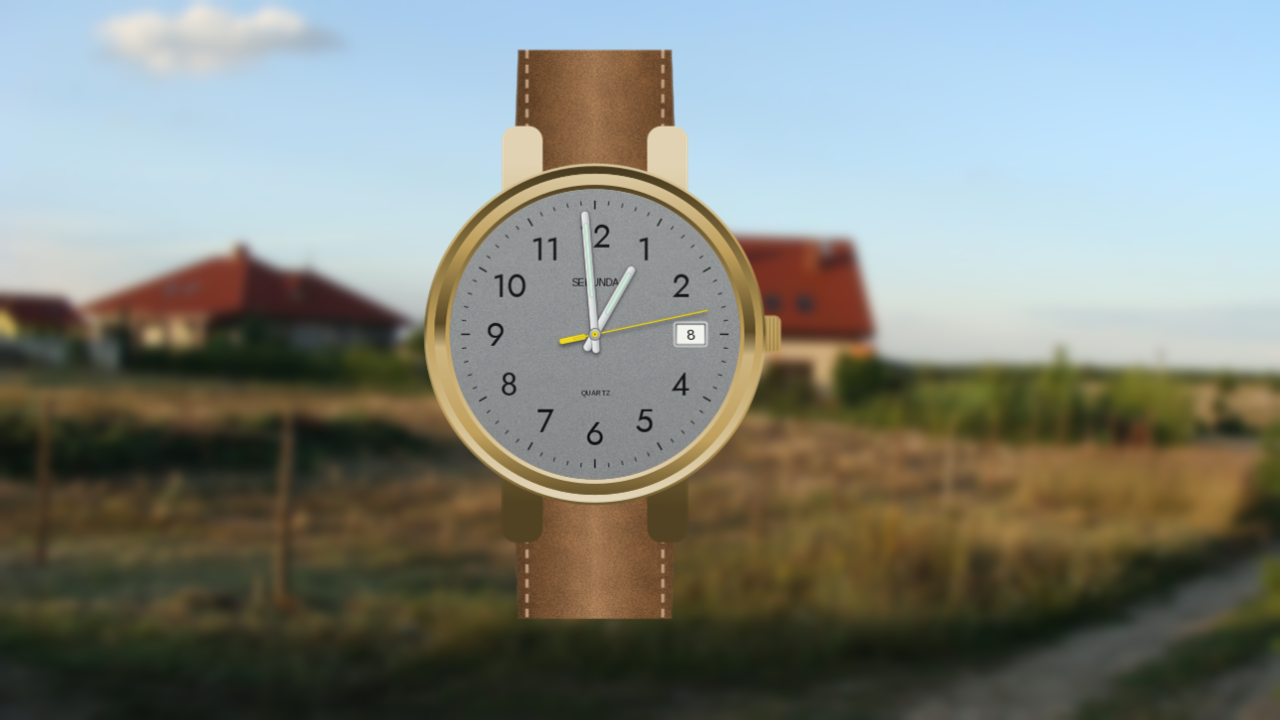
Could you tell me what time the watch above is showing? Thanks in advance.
12:59:13
